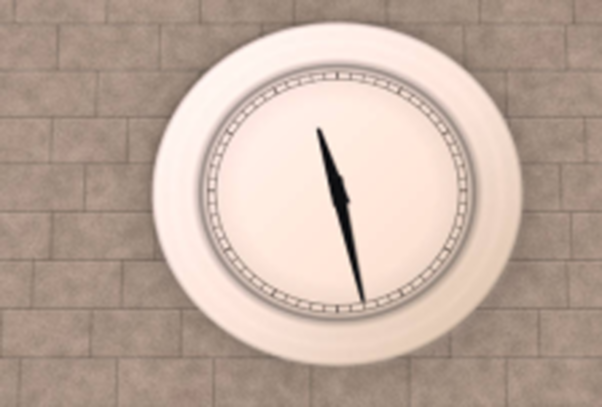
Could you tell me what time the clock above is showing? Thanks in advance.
11:28
